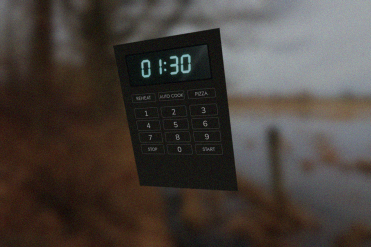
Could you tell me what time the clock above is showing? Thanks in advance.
1:30
